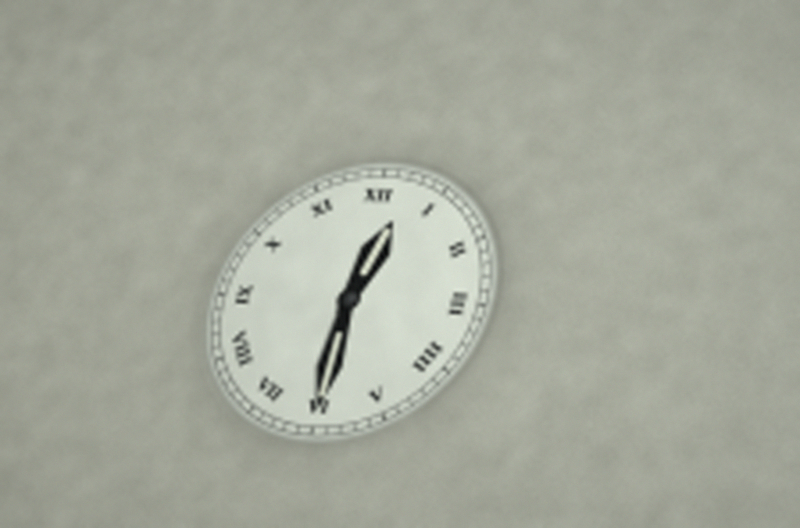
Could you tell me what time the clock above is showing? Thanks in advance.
12:30
